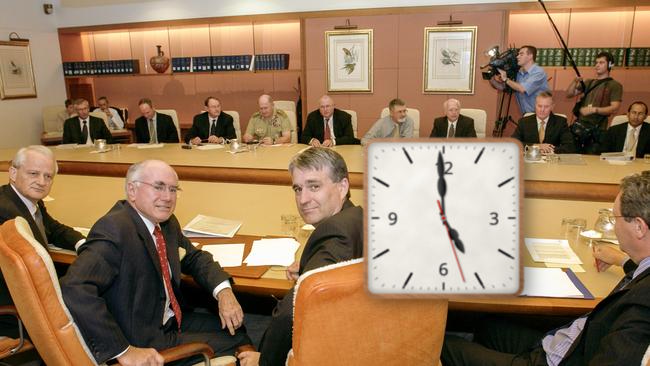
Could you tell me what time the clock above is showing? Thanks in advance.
4:59:27
